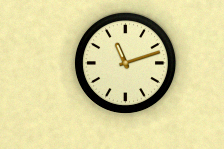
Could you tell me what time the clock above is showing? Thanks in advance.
11:12
